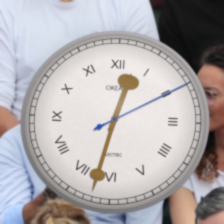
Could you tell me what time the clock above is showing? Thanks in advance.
12:32:10
